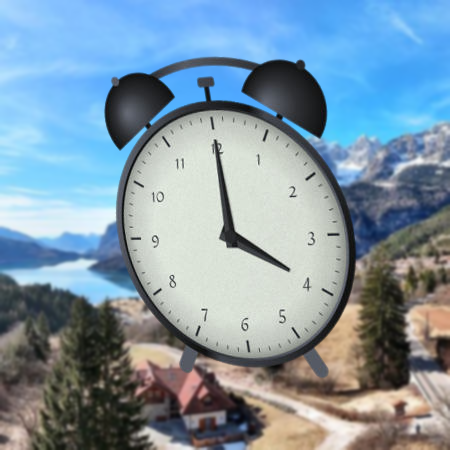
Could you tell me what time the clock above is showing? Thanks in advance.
4:00
